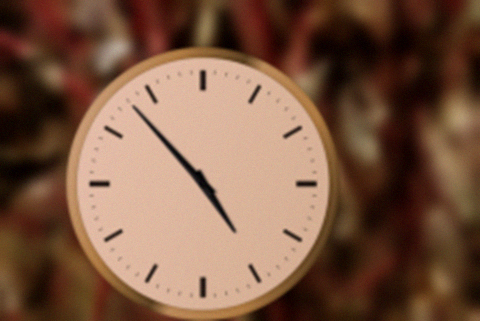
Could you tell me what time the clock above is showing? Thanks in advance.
4:53
